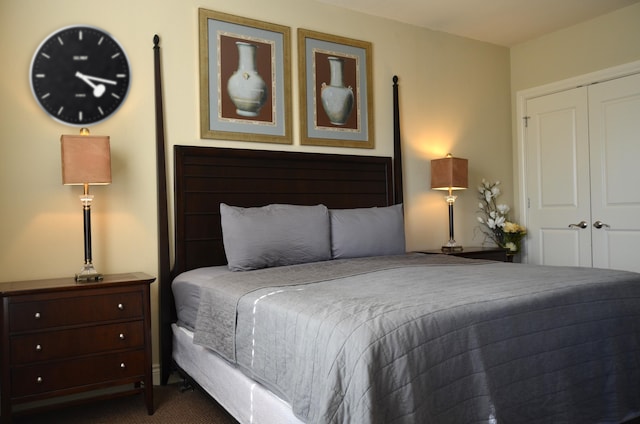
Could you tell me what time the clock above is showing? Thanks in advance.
4:17
